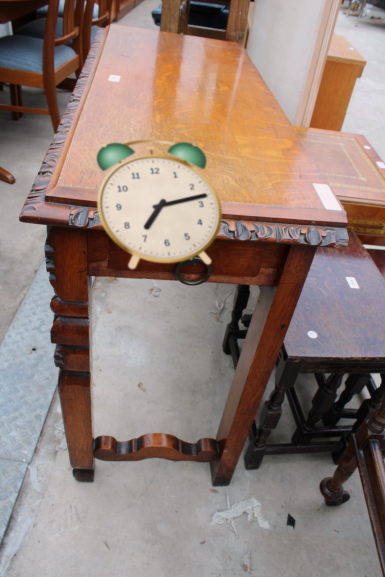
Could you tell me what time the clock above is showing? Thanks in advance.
7:13
